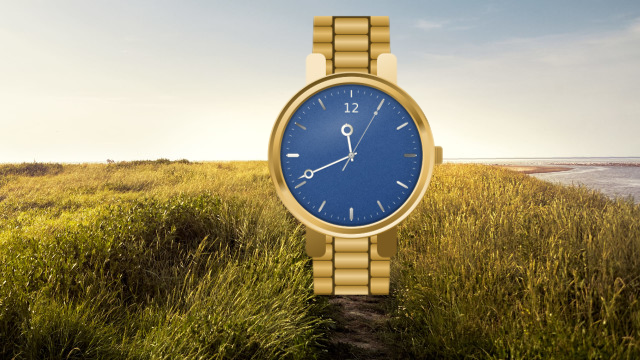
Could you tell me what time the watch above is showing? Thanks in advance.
11:41:05
